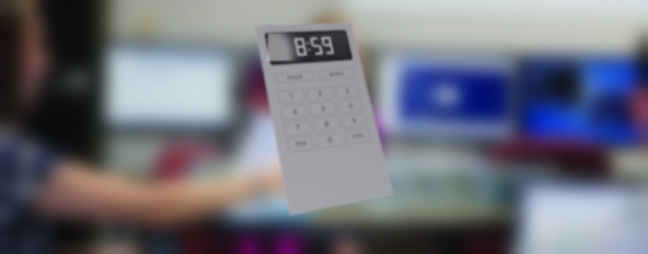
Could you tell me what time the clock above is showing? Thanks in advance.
8:59
